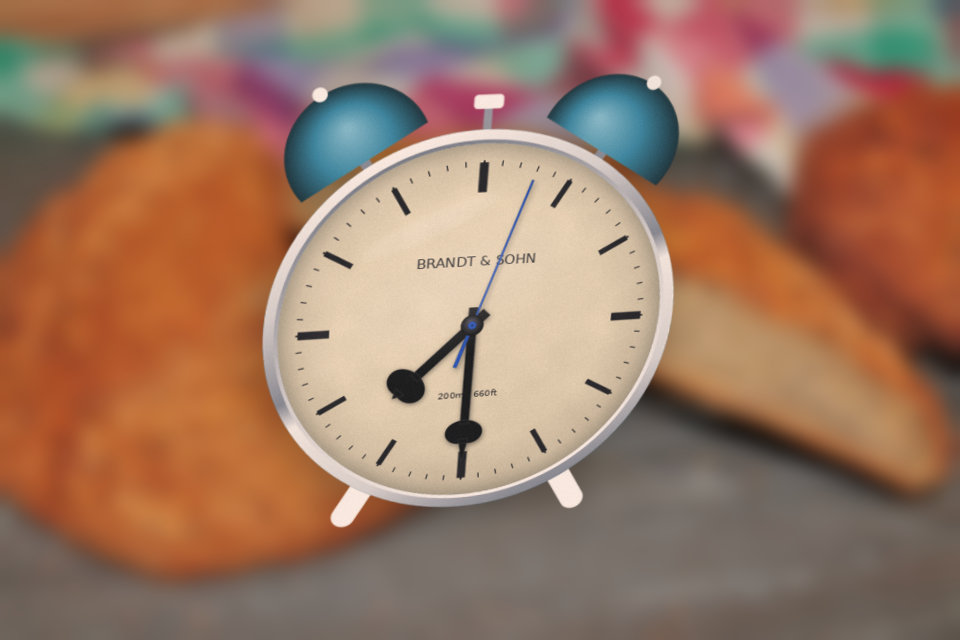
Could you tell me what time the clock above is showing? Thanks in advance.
7:30:03
